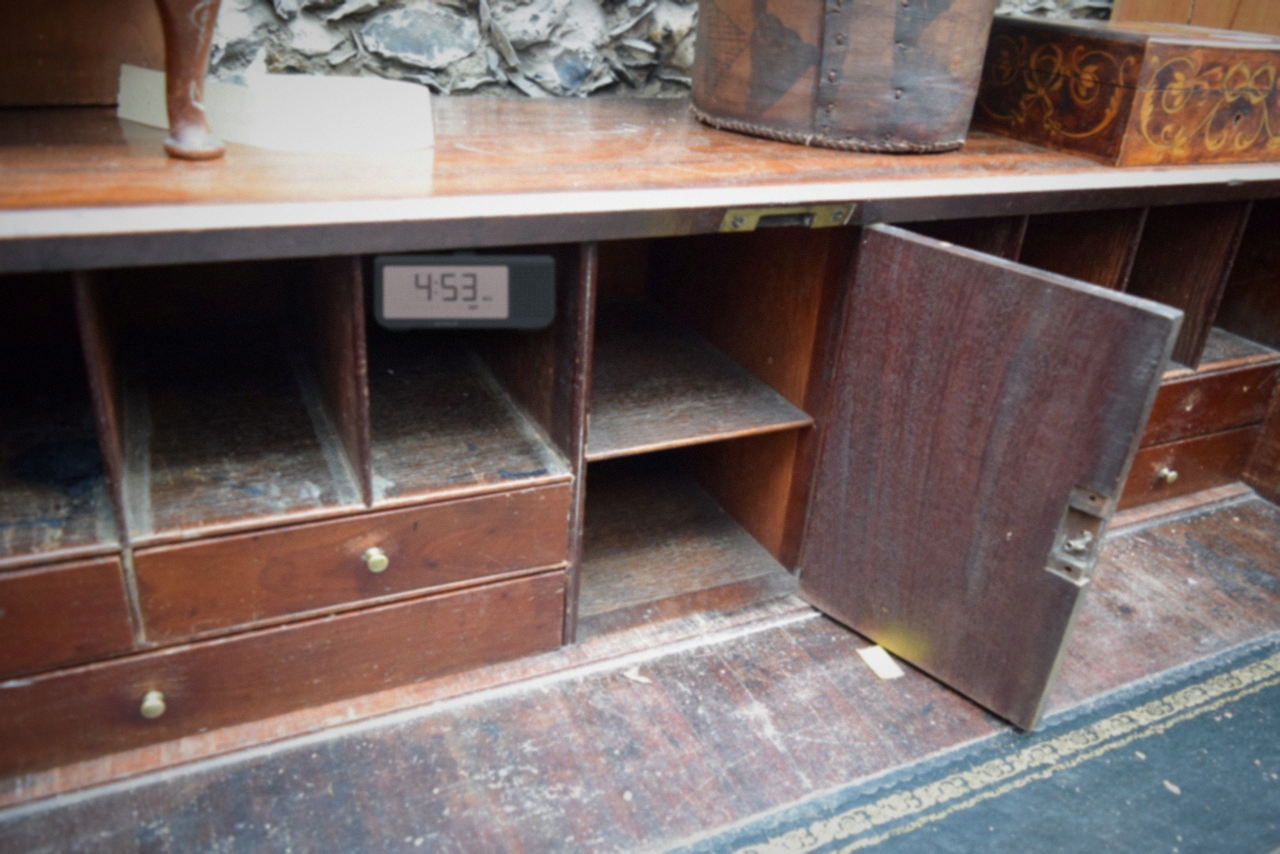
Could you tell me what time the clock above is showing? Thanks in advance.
4:53
